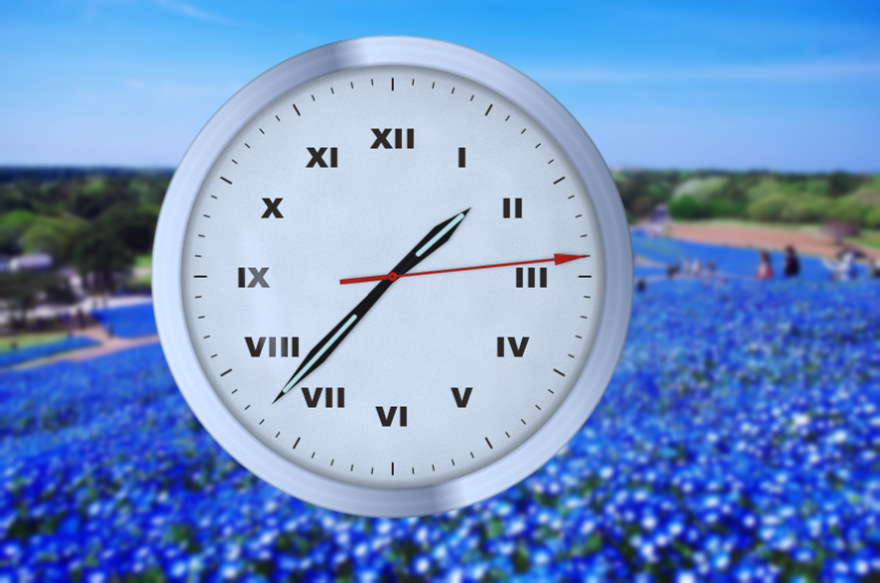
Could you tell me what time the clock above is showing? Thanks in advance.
1:37:14
